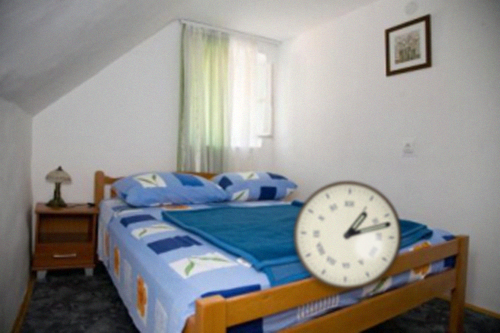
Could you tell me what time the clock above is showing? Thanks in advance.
1:12
